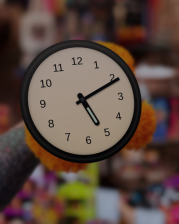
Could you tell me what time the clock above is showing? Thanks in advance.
5:11
